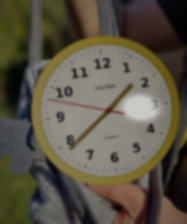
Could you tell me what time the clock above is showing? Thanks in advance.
1:38:48
